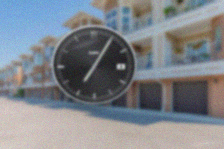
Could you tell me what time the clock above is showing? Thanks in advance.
7:05
